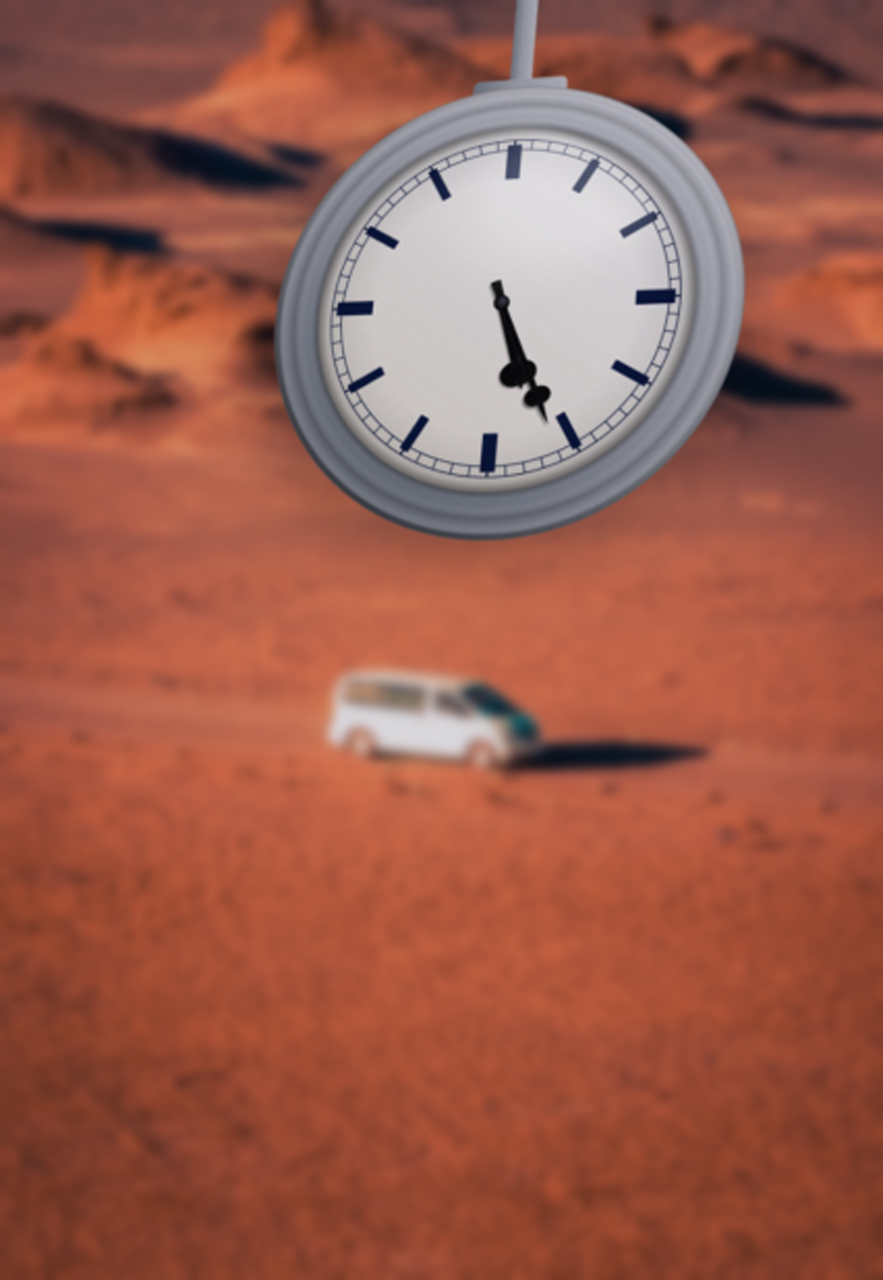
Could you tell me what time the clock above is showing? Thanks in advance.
5:26
